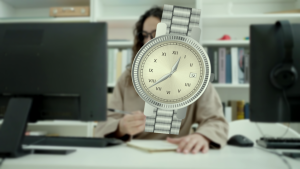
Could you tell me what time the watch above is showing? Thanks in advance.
12:38
